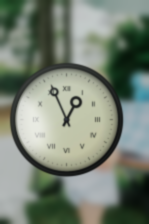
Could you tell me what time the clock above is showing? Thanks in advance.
12:56
